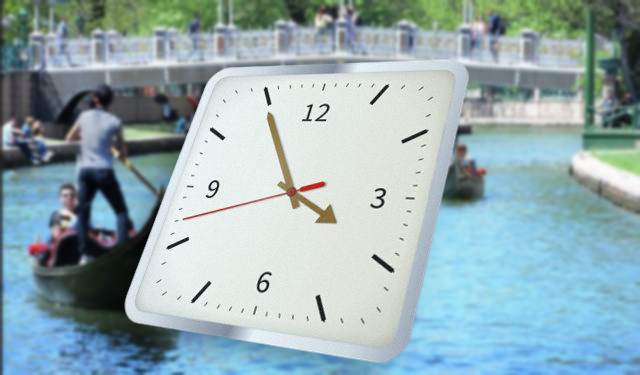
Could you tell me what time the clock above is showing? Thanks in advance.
3:54:42
